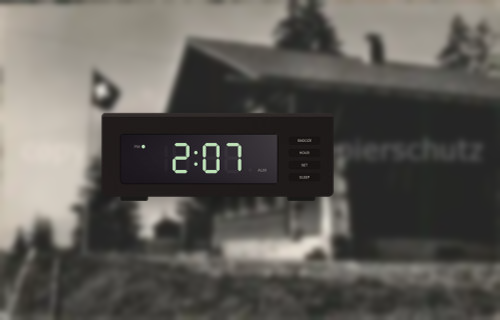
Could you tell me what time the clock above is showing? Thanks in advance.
2:07
